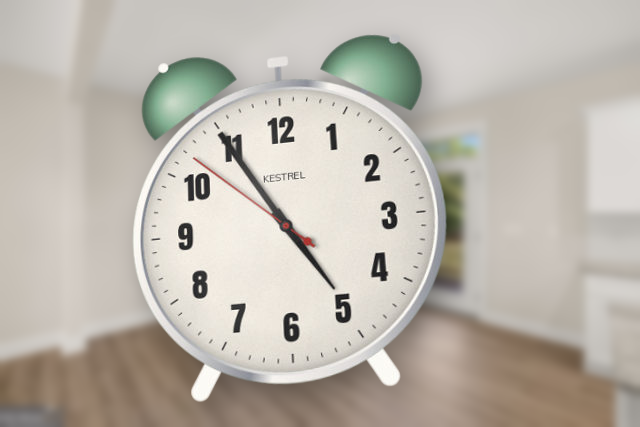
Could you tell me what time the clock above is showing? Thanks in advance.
4:54:52
